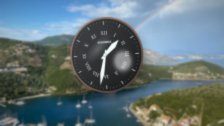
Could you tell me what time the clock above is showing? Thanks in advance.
1:32
